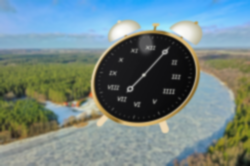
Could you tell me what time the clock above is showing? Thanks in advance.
7:05
